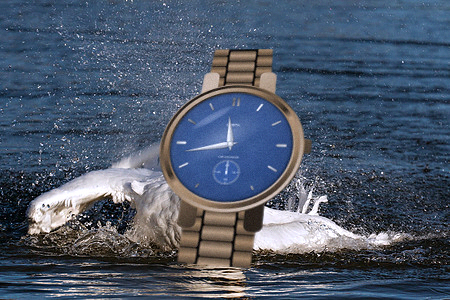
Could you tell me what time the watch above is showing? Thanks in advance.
11:43
